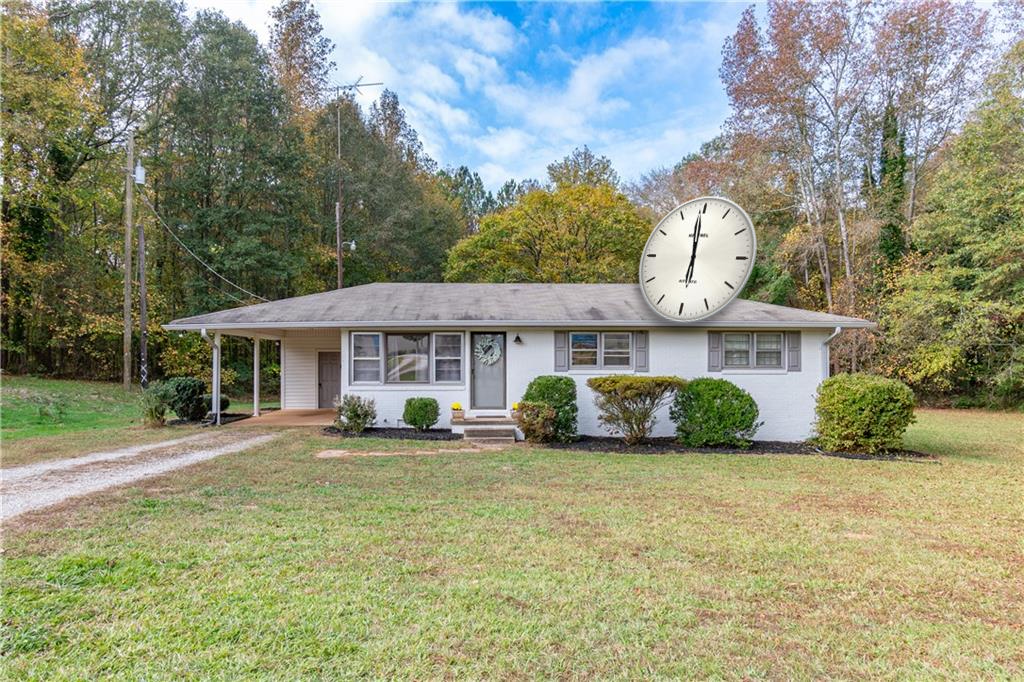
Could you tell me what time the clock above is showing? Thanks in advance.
5:59
